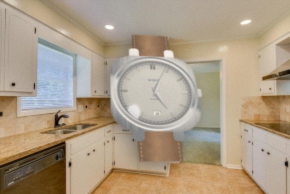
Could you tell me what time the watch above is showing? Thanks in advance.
5:04
